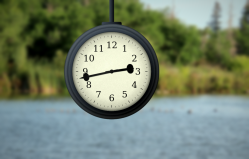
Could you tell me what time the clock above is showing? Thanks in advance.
2:43
